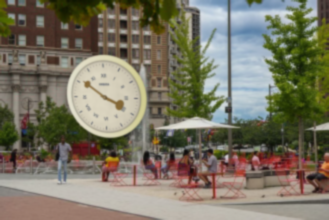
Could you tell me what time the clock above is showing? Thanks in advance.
3:51
